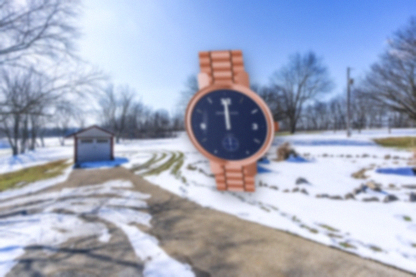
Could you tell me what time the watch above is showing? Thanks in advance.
12:00
